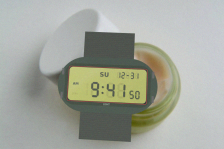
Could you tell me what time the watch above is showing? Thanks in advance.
9:41:50
